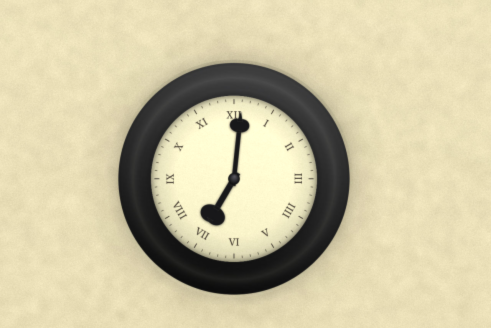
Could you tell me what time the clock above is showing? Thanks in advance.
7:01
